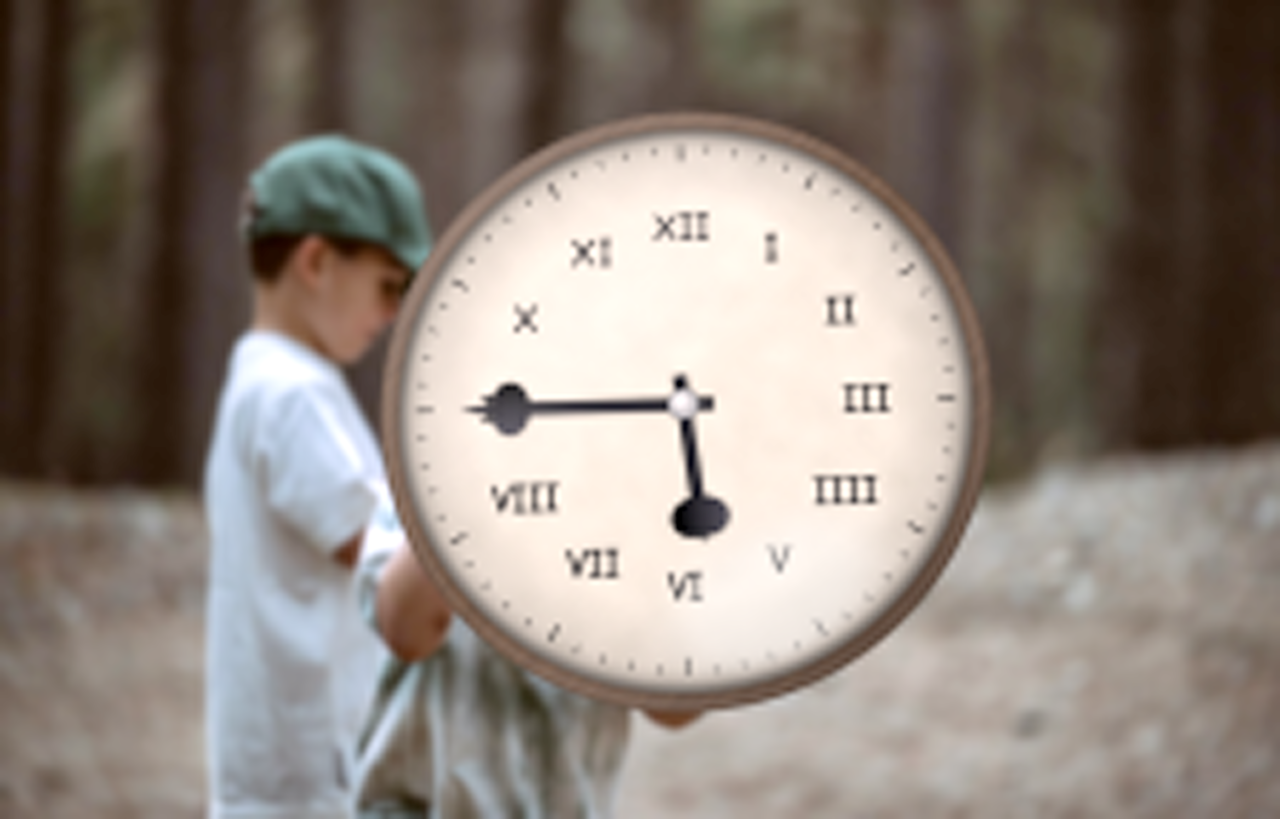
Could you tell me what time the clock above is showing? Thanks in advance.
5:45
